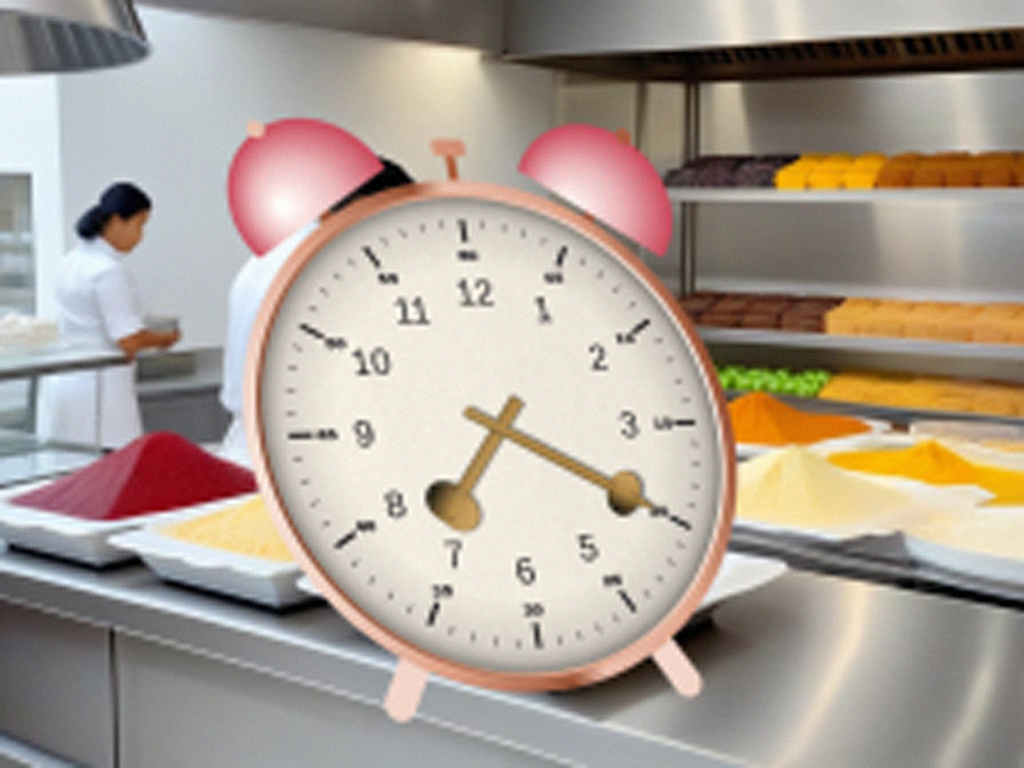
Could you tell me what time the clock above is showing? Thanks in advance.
7:20
